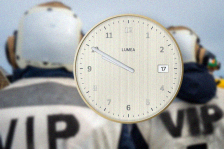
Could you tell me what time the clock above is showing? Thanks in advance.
9:50
